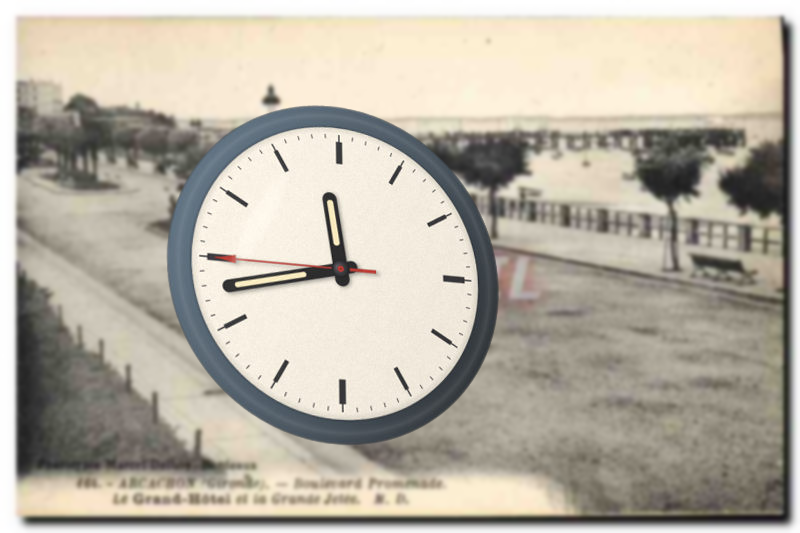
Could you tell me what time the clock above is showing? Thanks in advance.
11:42:45
